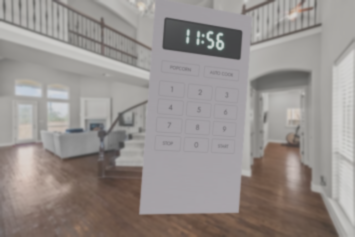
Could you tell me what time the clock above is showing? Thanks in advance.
11:56
